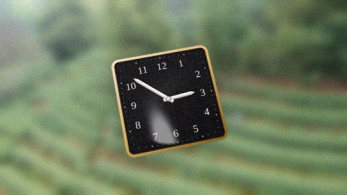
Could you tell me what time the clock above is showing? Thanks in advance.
2:52
